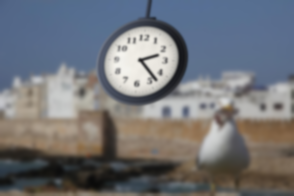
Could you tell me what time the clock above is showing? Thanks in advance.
2:23
